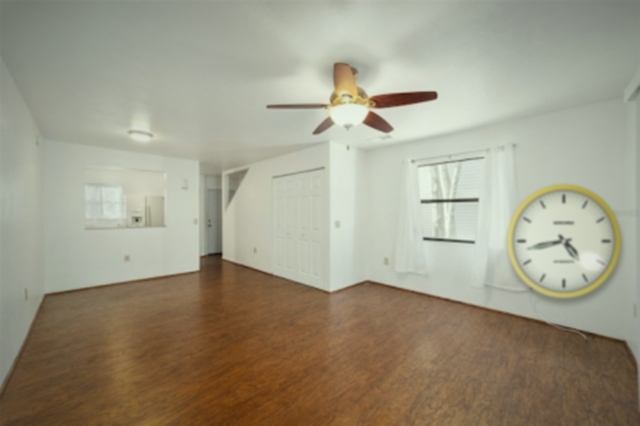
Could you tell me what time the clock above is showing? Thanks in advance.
4:43
